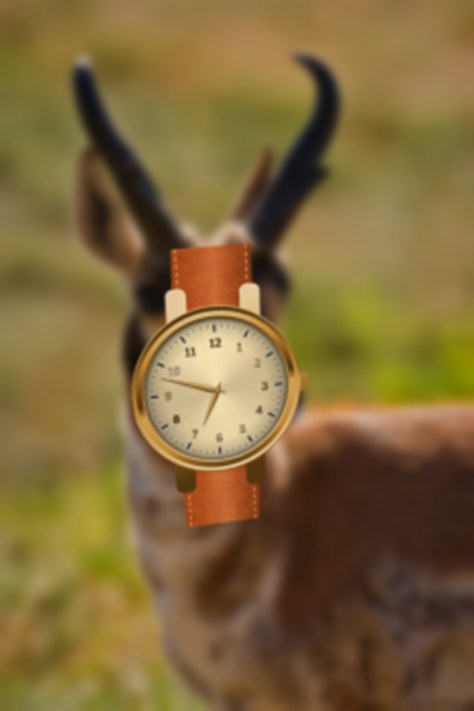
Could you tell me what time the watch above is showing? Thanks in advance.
6:48
